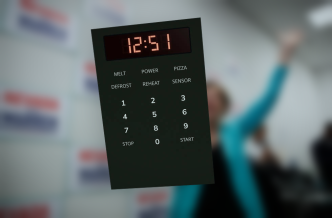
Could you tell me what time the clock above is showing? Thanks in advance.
12:51
